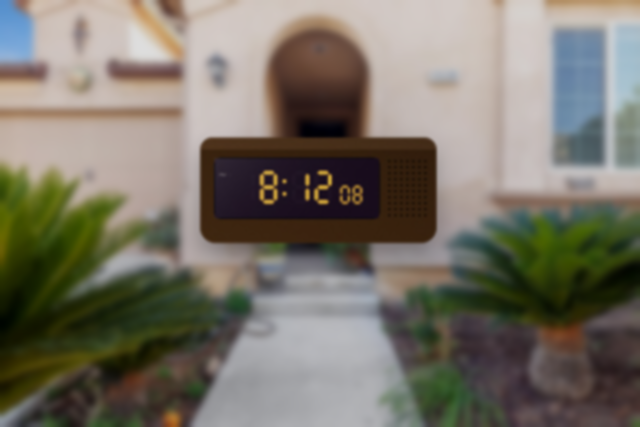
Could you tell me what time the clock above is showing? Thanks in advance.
8:12:08
